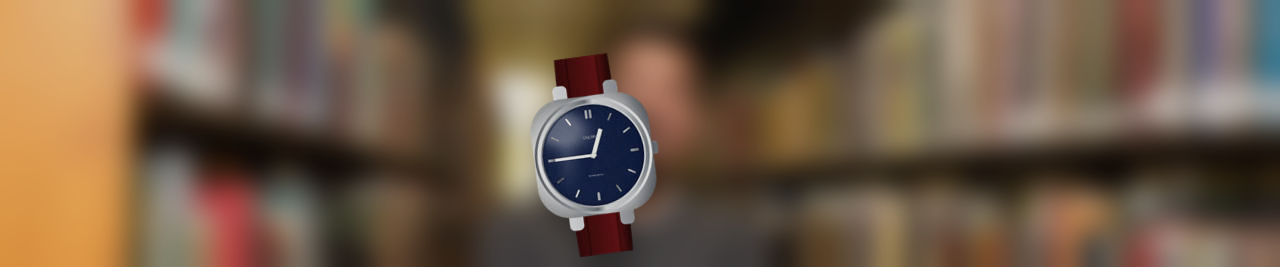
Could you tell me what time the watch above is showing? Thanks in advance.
12:45
